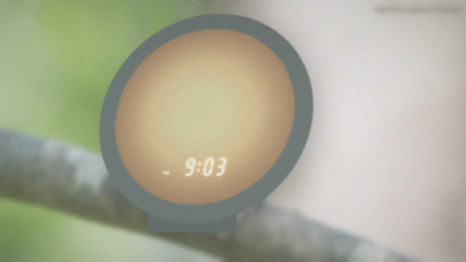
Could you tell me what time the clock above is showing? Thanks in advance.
9:03
